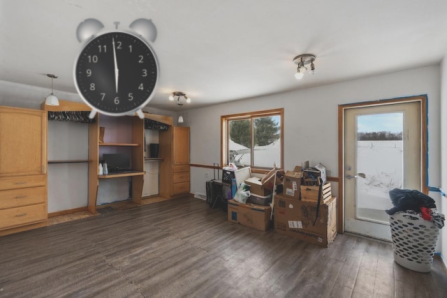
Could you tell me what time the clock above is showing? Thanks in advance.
5:59
